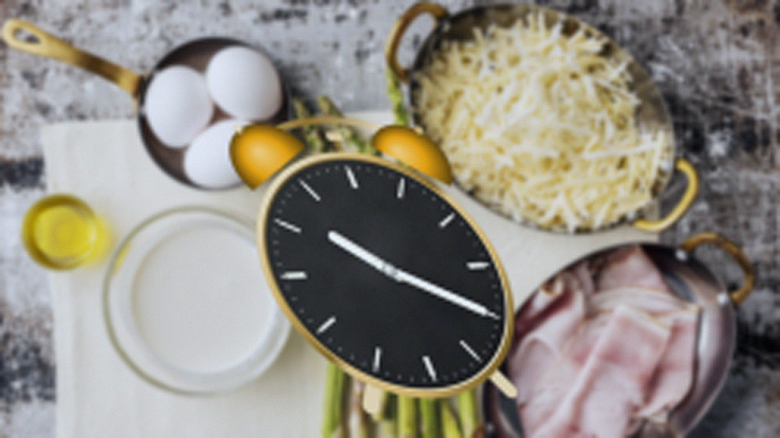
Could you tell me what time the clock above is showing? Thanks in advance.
10:20
